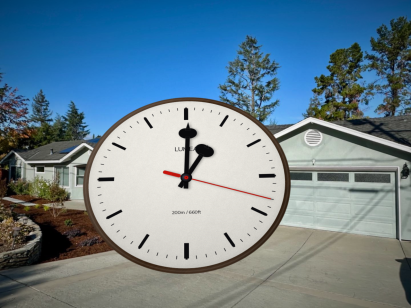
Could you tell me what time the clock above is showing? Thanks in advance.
1:00:18
